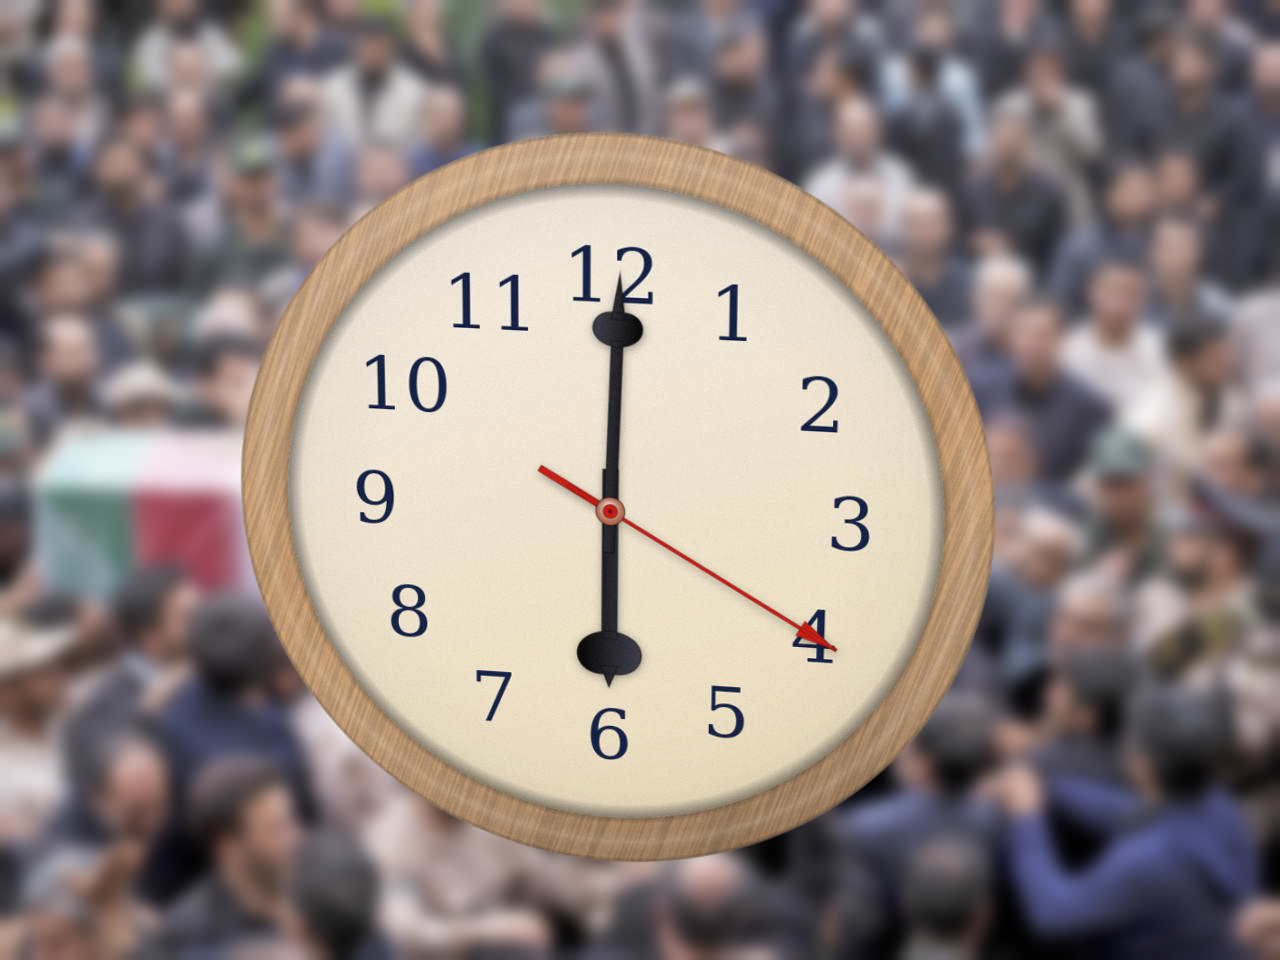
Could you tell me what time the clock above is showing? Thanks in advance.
6:00:20
